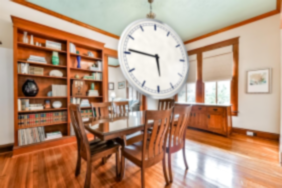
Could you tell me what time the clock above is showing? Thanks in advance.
5:46
